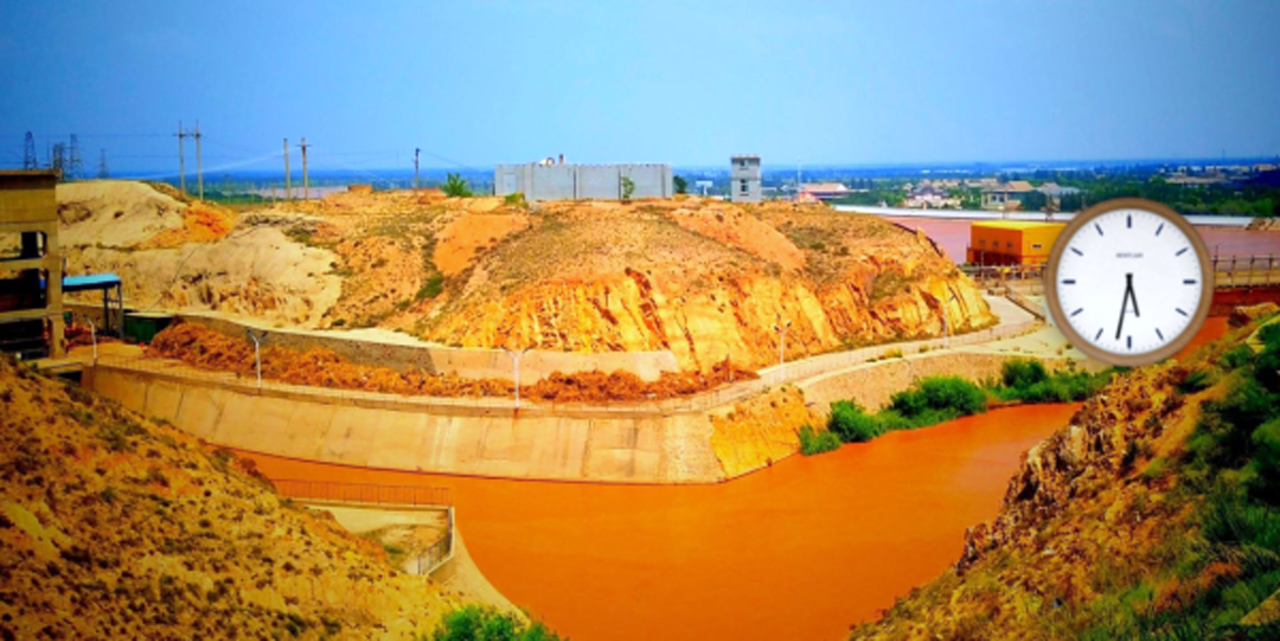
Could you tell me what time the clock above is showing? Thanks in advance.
5:32
